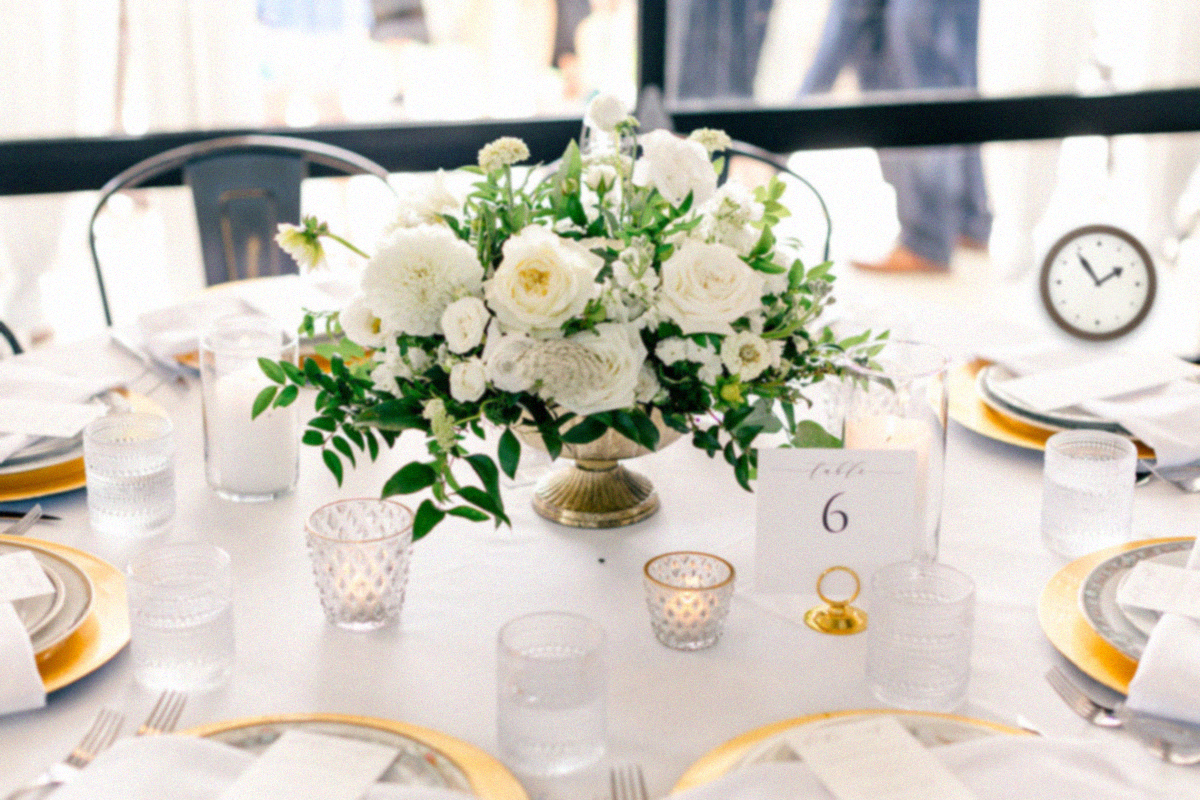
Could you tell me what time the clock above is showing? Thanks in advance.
1:54
